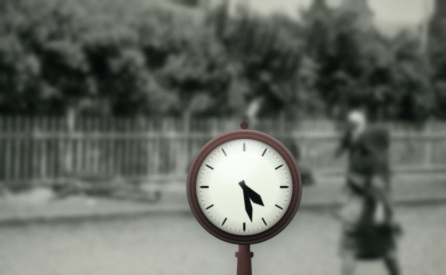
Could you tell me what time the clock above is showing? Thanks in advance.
4:28
